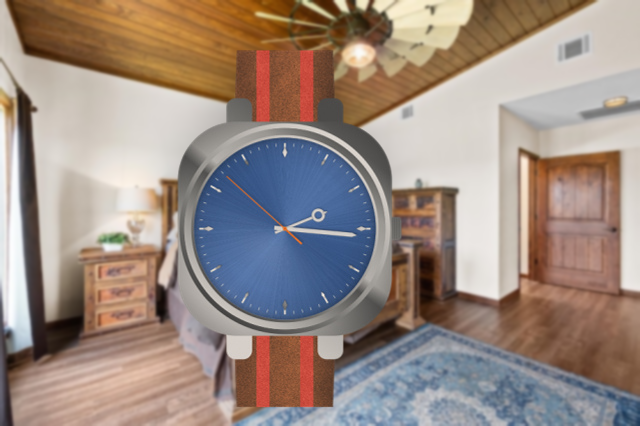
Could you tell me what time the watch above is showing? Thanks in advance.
2:15:52
